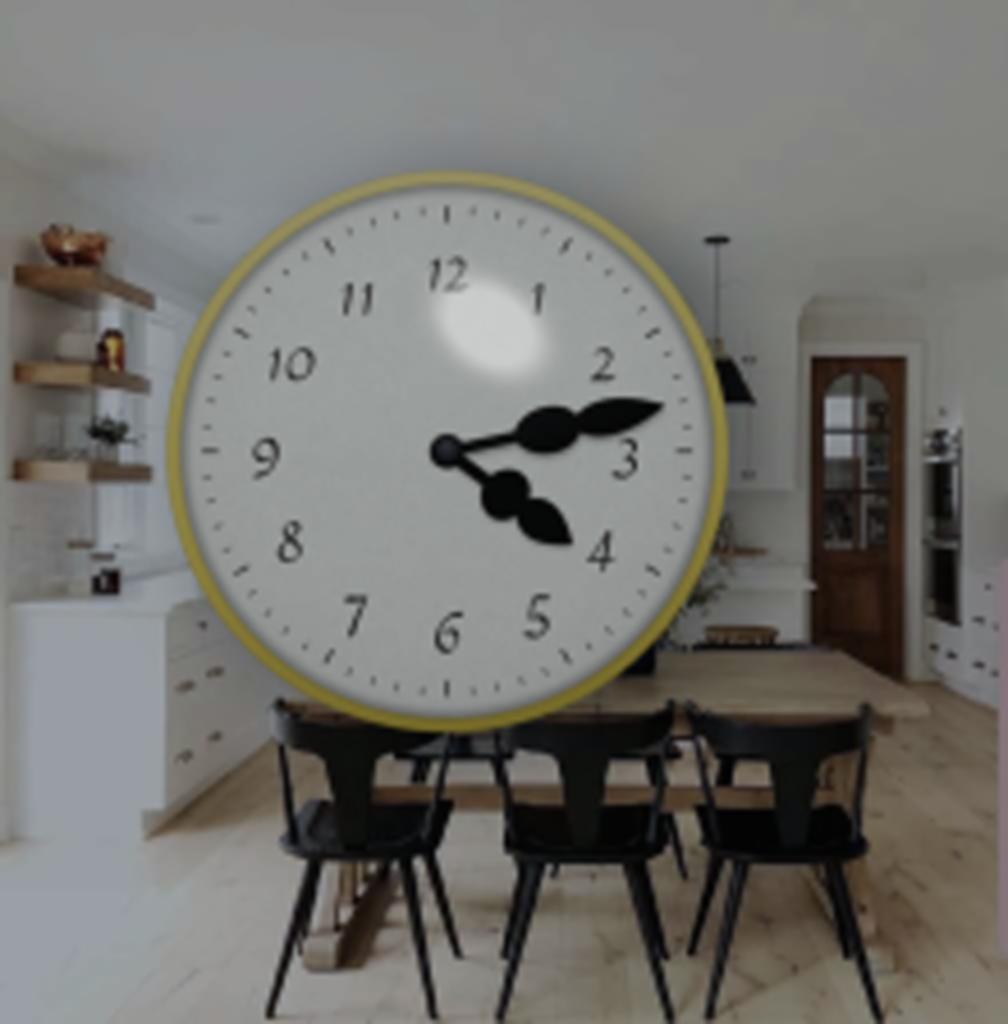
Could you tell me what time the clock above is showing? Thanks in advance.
4:13
